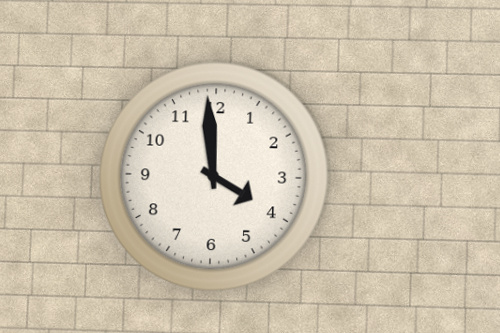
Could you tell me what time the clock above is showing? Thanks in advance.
3:59
